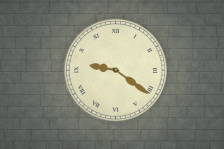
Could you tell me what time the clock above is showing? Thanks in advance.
9:21
